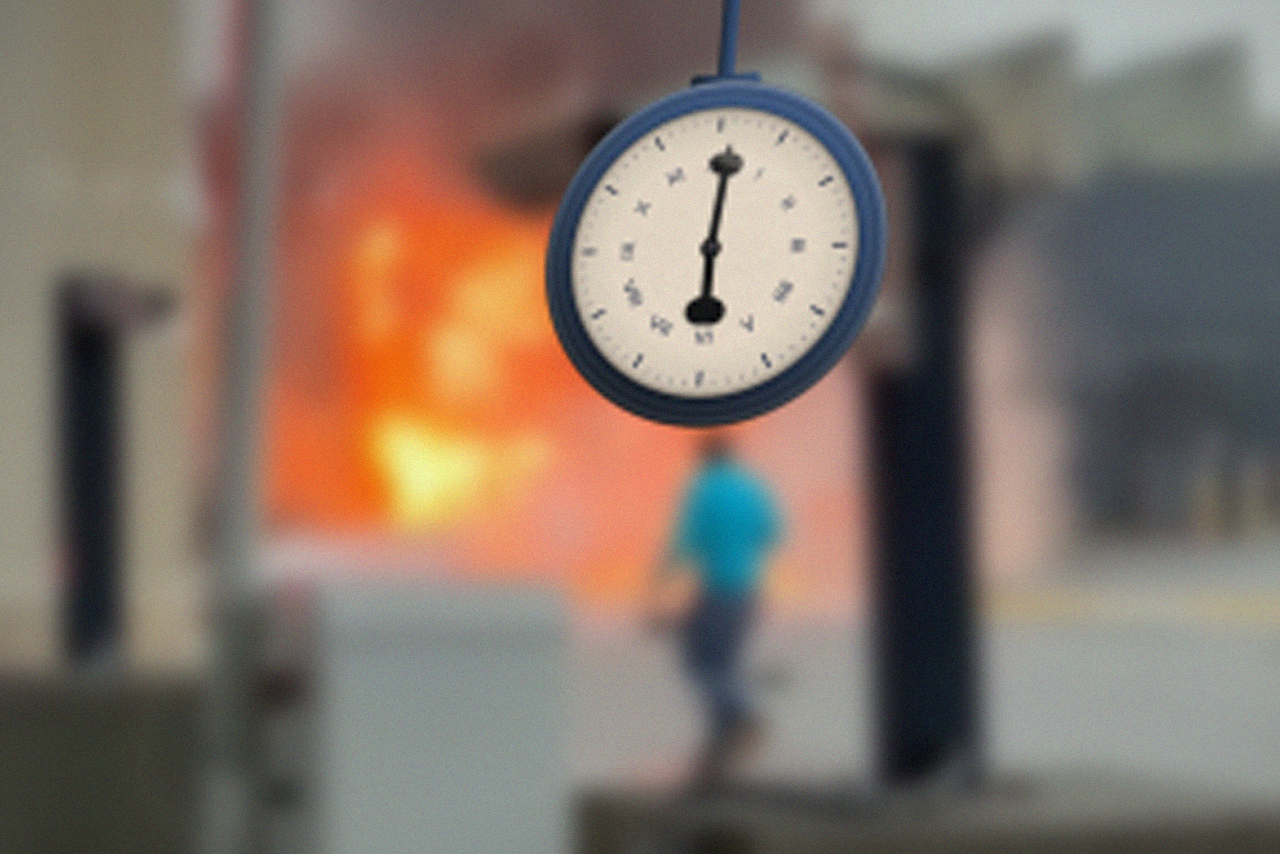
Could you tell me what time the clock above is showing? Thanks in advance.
6:01
